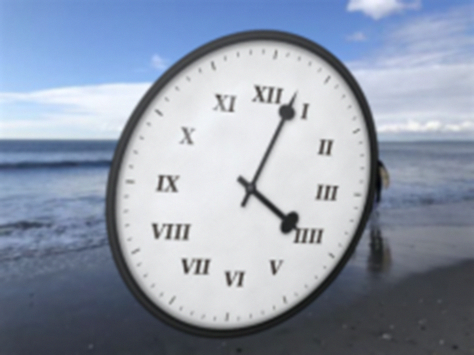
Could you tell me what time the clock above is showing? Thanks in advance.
4:03
